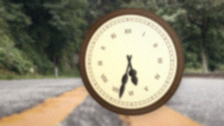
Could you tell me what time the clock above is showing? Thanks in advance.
5:33
